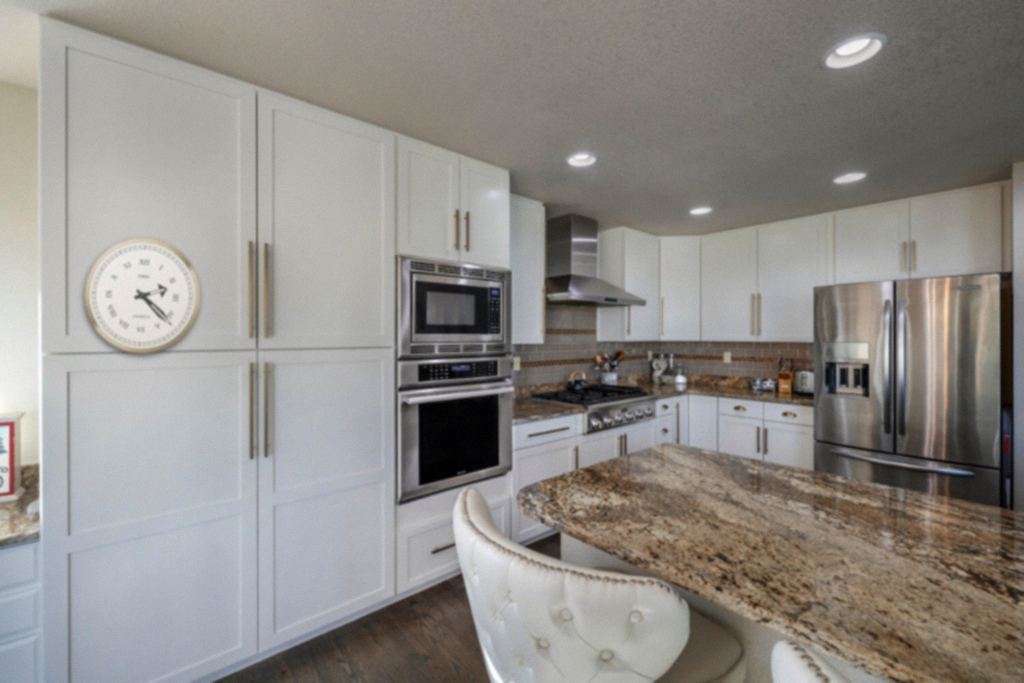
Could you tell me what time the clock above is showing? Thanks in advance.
2:22
